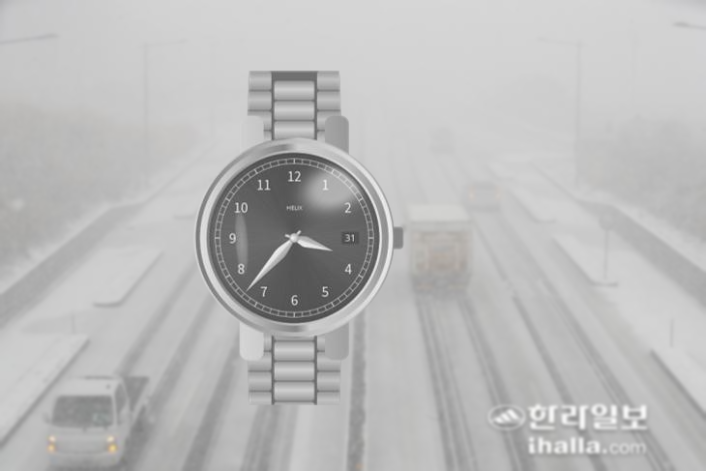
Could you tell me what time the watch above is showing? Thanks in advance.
3:37
